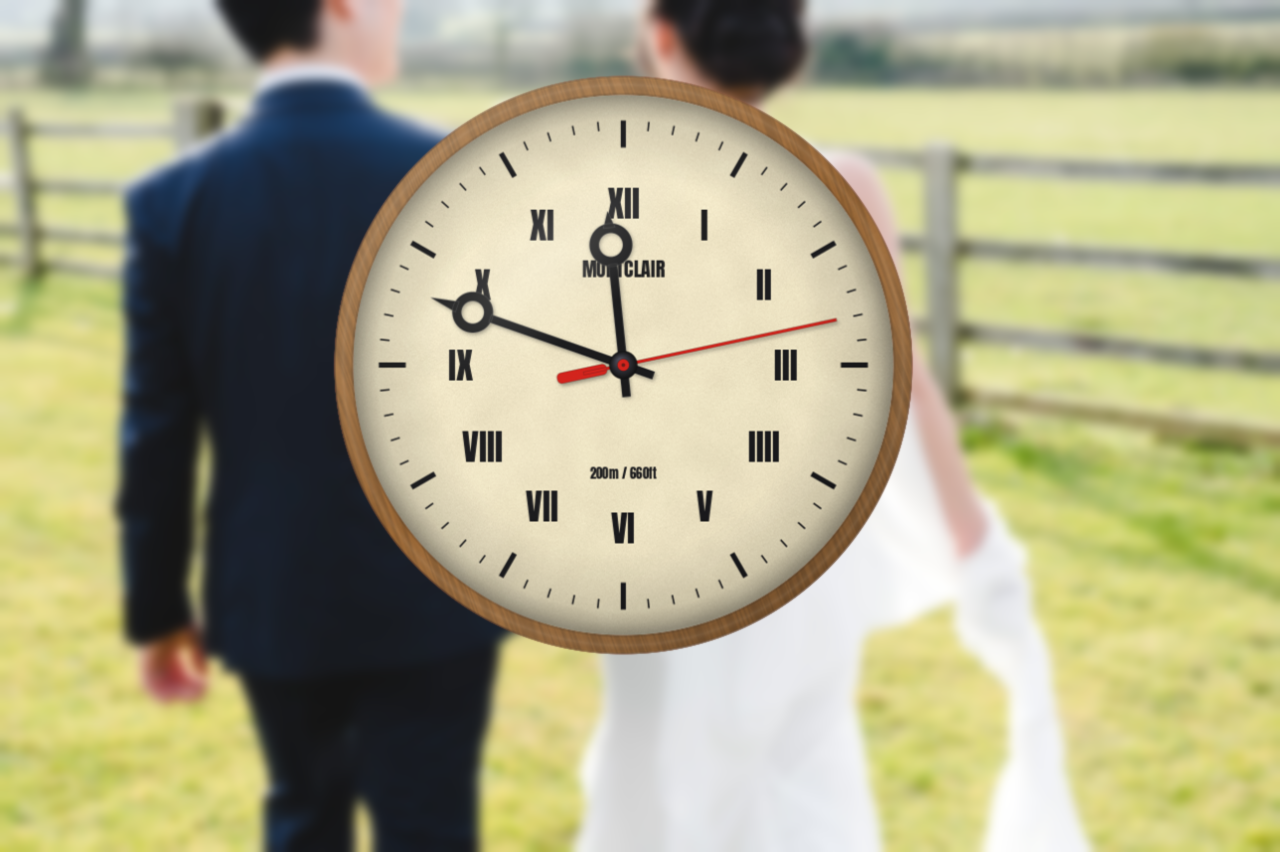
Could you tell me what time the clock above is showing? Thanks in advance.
11:48:13
